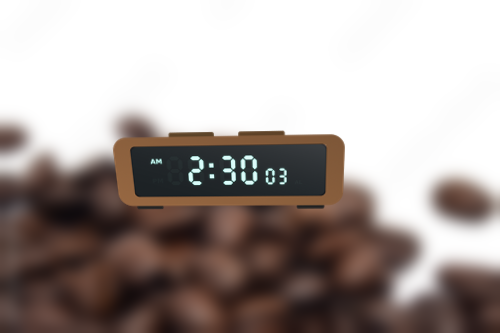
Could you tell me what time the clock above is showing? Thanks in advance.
2:30:03
